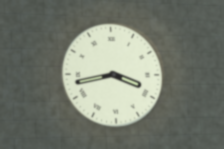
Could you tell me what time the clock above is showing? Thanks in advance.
3:43
